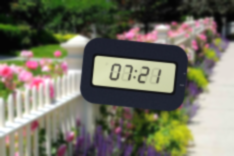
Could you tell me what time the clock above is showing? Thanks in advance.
7:21
